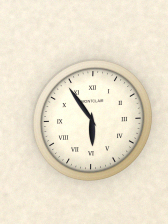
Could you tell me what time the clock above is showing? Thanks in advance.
5:54
